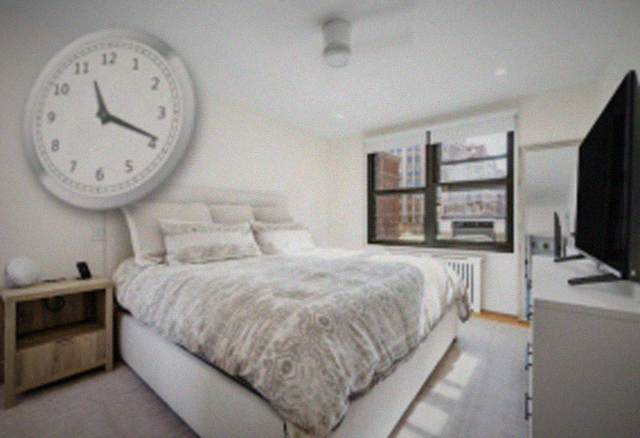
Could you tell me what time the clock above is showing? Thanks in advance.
11:19
